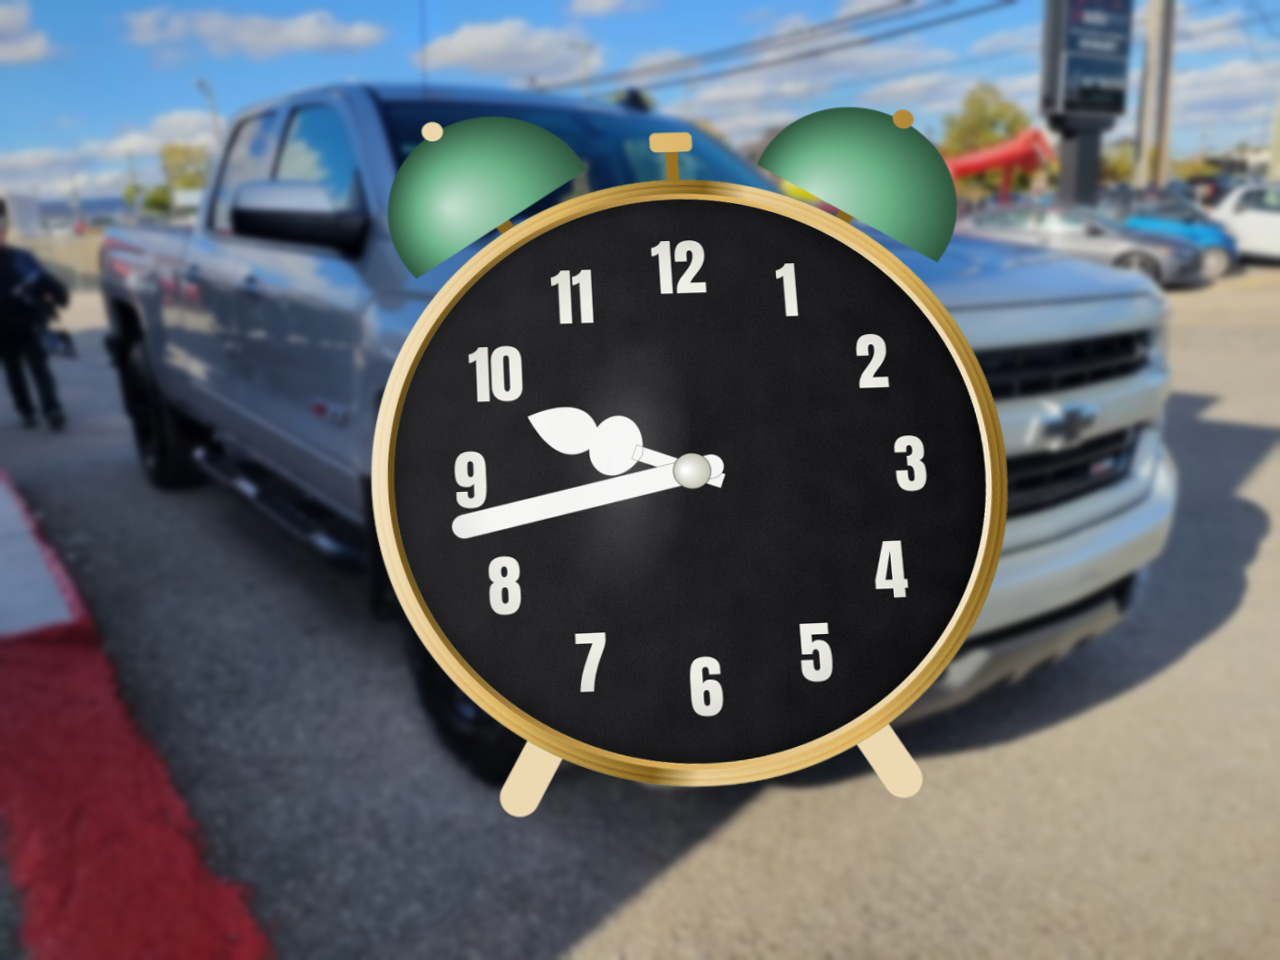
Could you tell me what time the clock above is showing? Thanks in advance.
9:43
